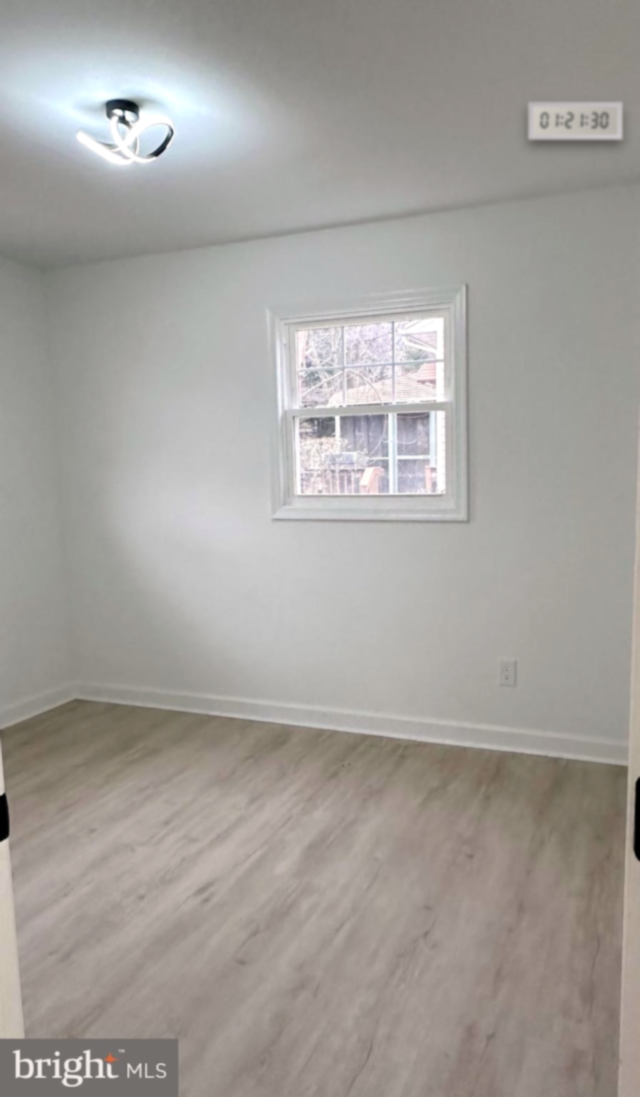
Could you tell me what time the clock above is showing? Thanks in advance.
1:21:30
